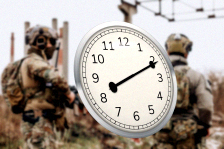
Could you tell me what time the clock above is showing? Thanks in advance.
8:11
